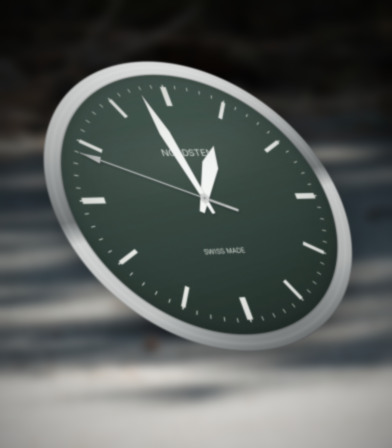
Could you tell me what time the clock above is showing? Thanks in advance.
12:57:49
